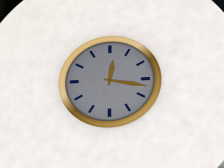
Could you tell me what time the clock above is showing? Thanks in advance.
12:17
